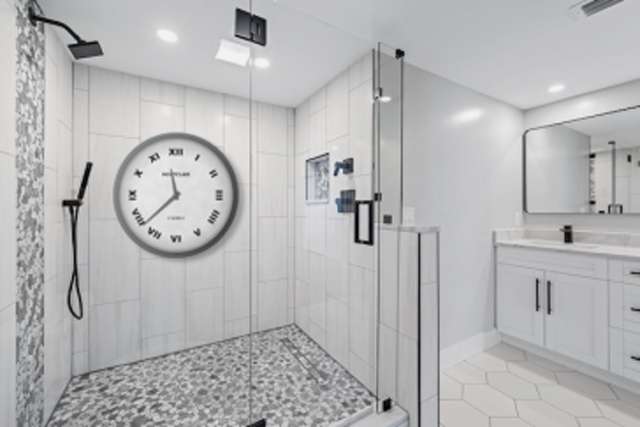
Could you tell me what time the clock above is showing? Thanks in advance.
11:38
